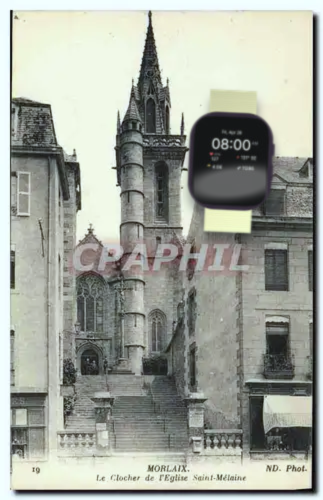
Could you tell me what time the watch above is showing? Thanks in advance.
8:00
